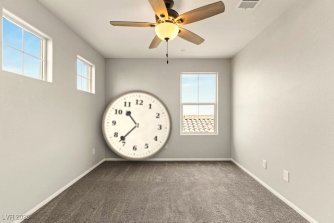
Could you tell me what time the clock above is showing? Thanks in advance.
10:37
